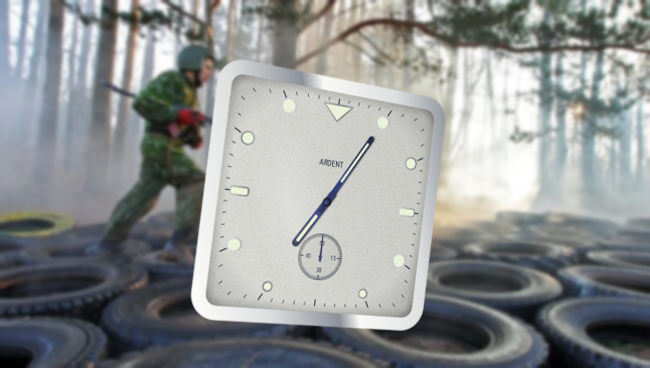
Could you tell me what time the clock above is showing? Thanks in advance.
7:05
